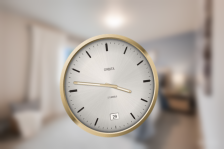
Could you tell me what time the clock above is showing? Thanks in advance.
3:47
